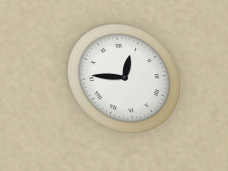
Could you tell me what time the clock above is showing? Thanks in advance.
12:46
